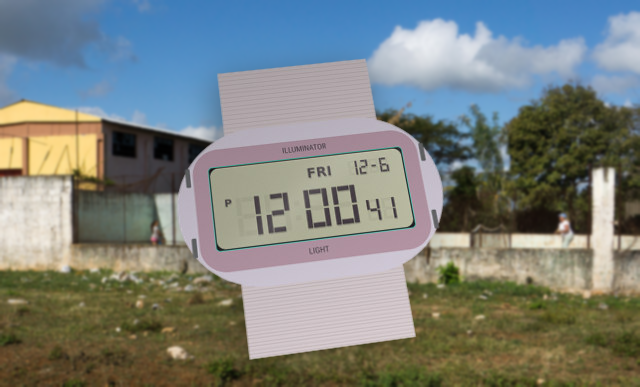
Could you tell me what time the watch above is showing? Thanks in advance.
12:00:41
